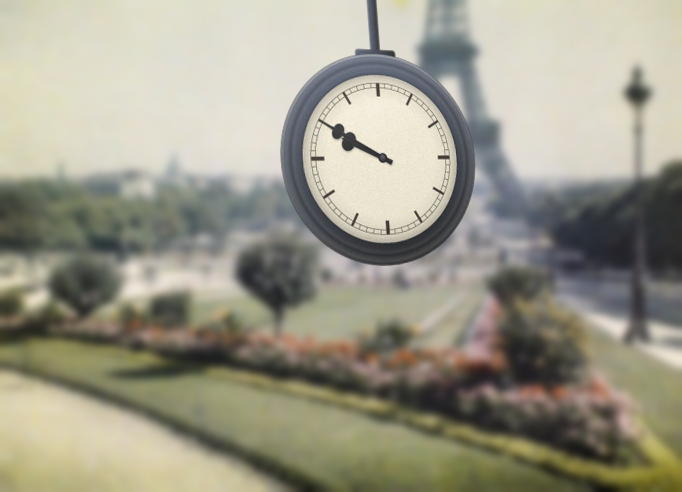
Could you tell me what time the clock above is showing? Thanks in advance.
9:50
